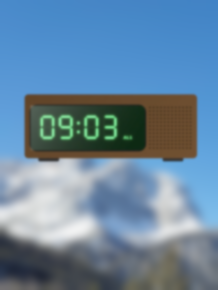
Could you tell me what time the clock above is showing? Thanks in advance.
9:03
